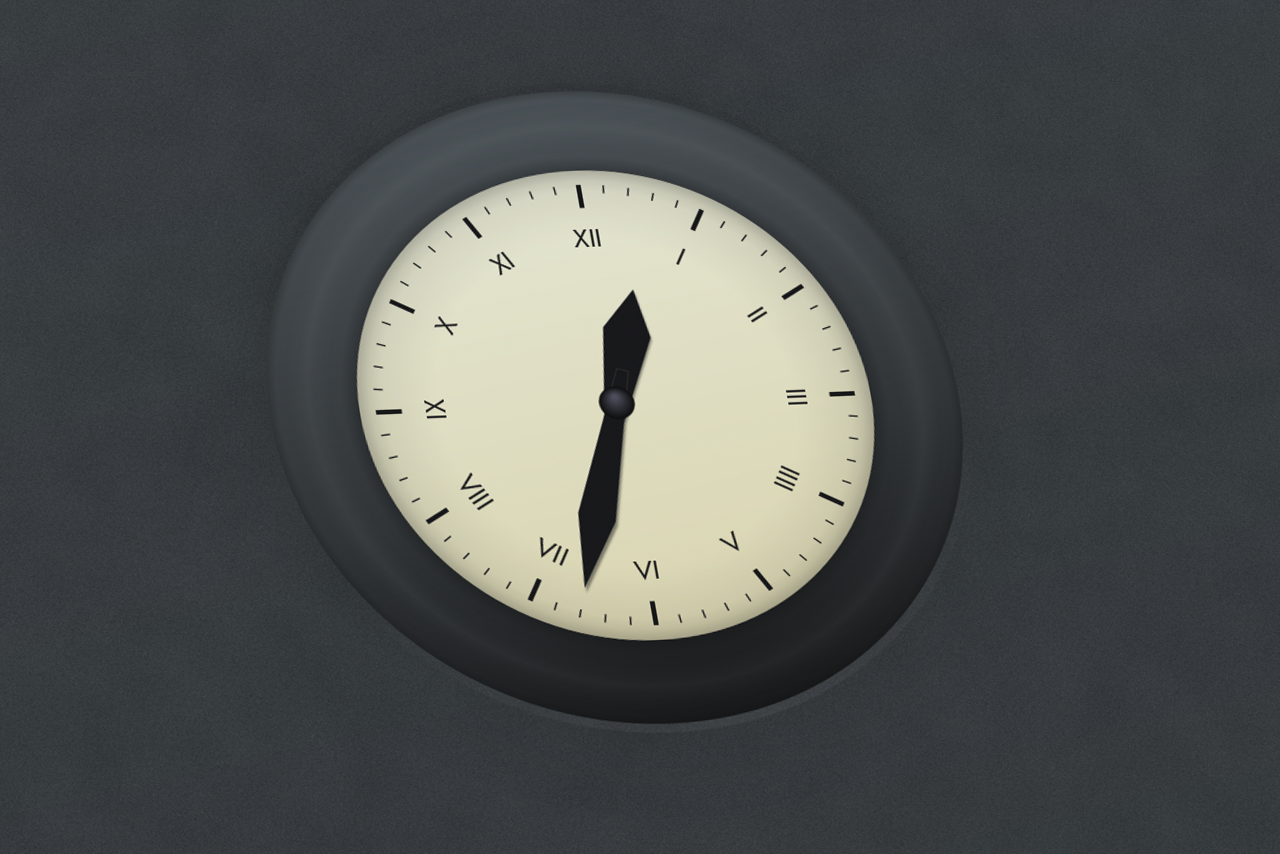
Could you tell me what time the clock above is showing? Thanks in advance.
12:33
